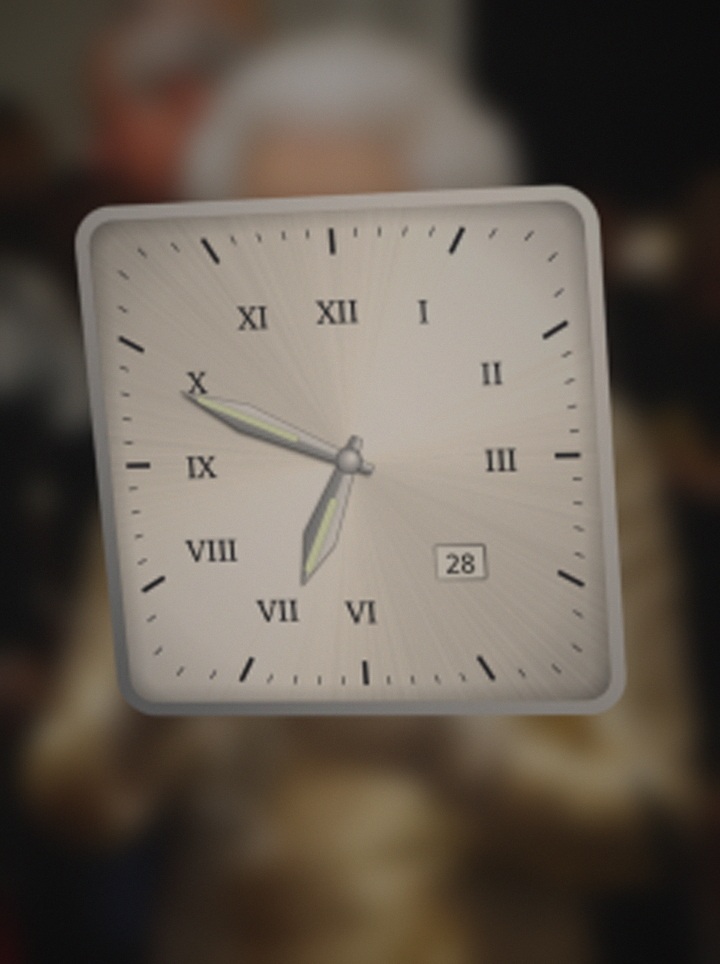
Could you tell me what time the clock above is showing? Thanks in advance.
6:49
